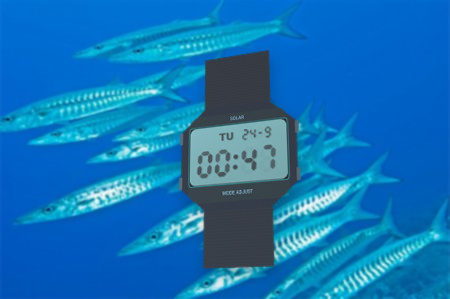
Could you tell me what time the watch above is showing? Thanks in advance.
0:47
